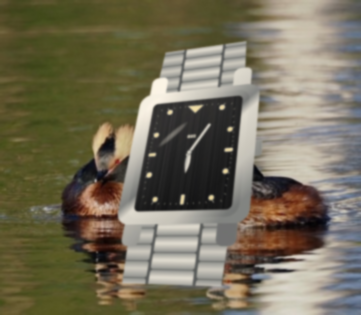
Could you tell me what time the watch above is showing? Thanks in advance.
6:05
